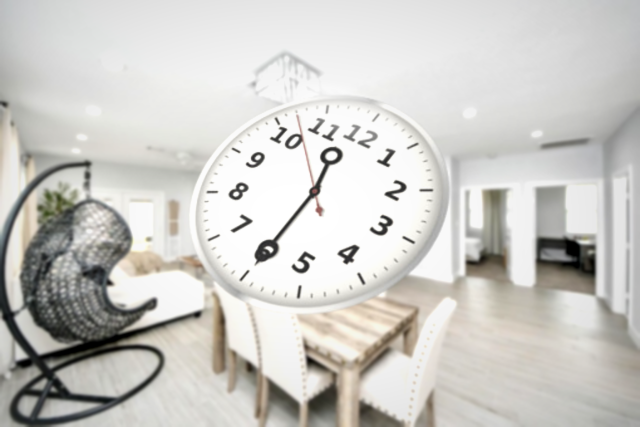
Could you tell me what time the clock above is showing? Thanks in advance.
11:29:52
